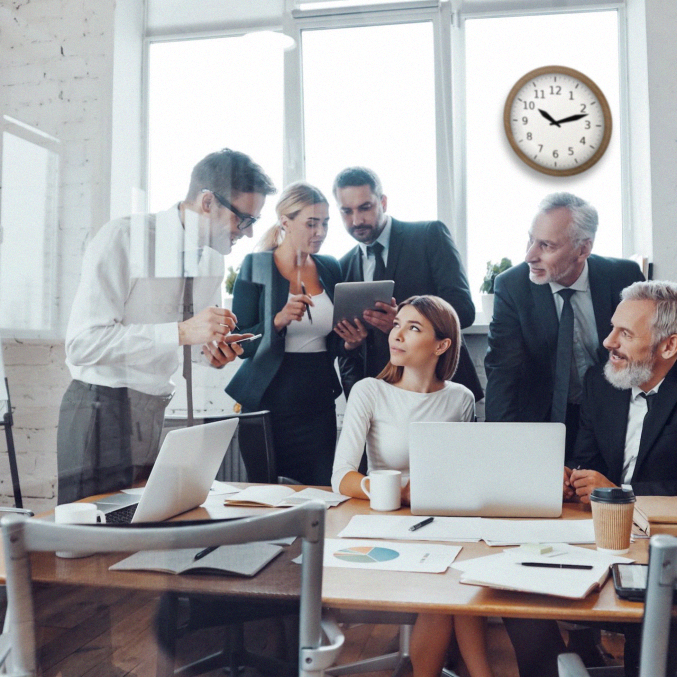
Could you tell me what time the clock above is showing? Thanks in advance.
10:12
